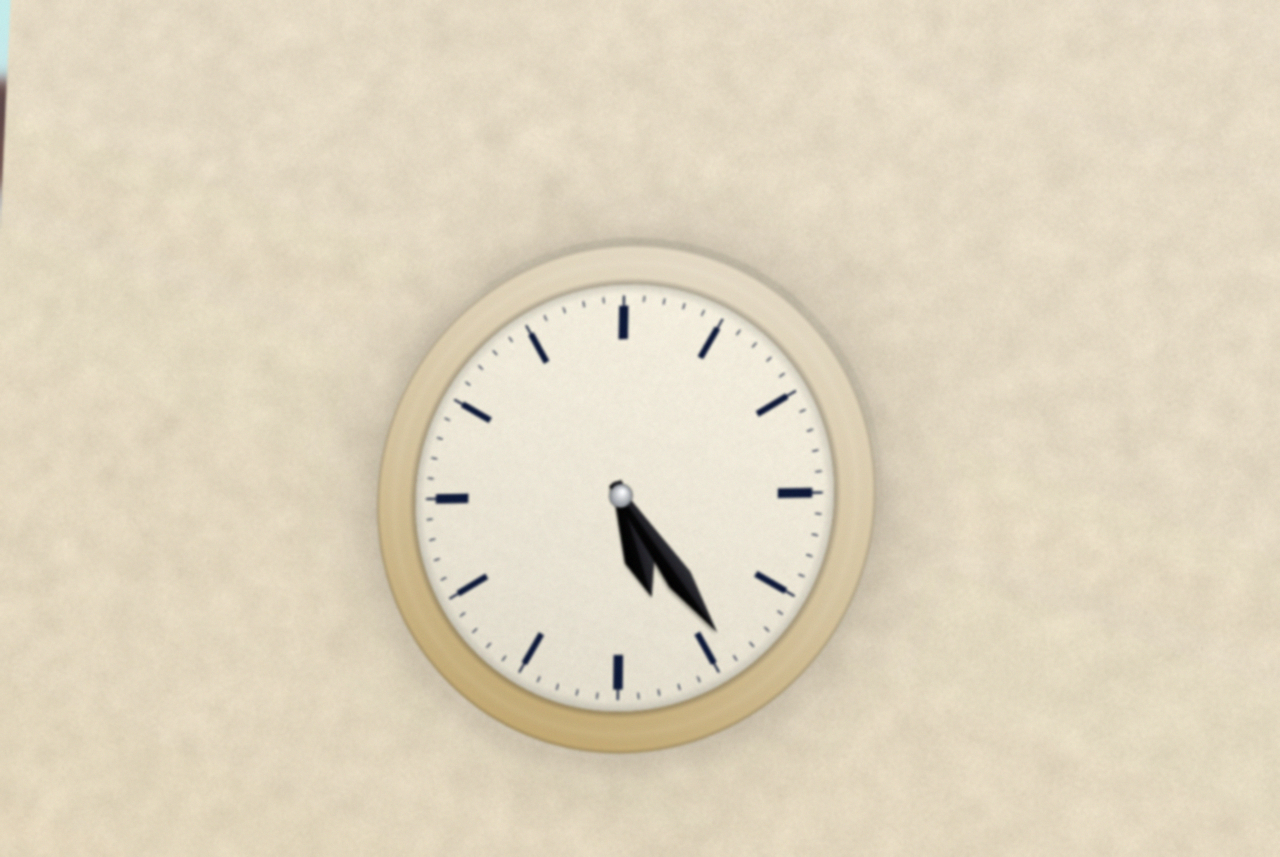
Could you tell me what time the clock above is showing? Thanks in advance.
5:24
